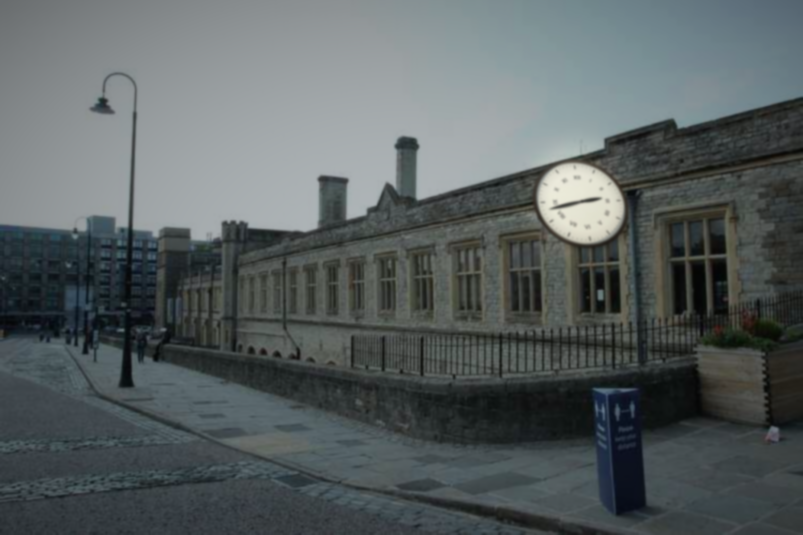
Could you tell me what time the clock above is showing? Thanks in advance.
2:43
